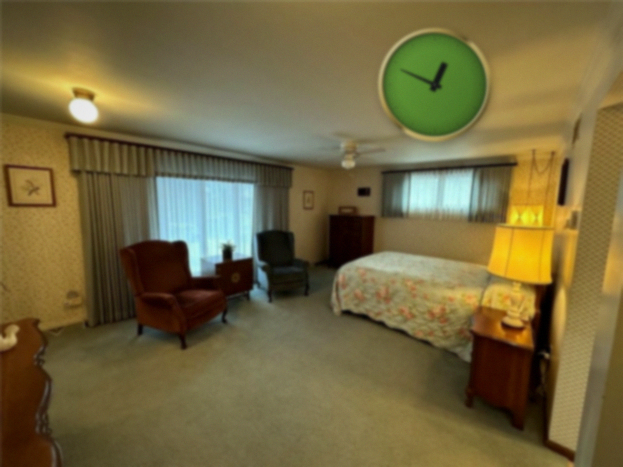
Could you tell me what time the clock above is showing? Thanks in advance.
12:49
